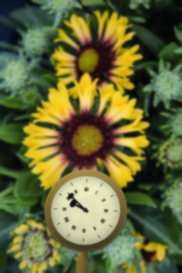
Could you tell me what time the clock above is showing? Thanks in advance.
9:52
